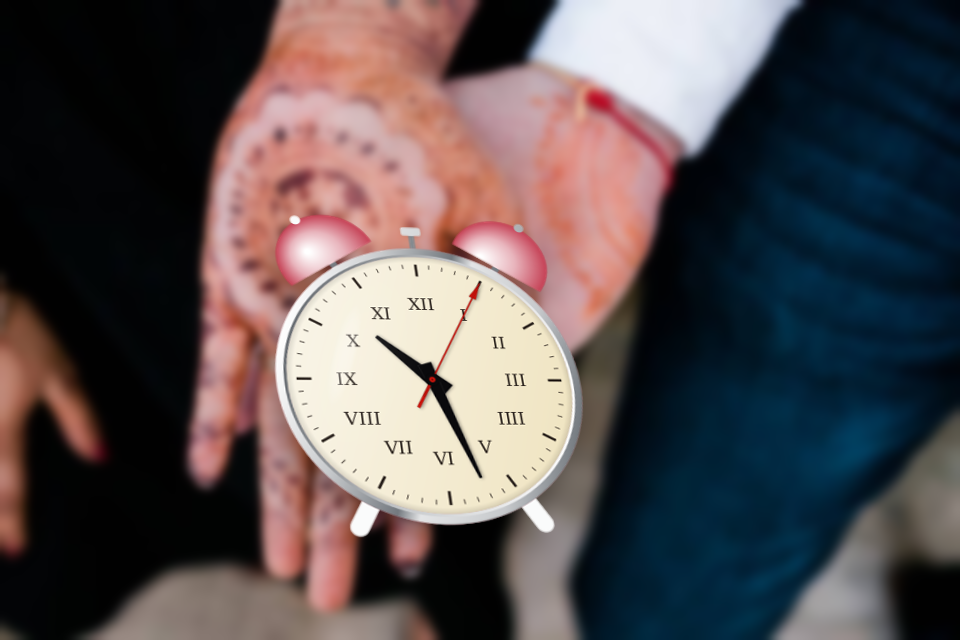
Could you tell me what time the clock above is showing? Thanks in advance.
10:27:05
